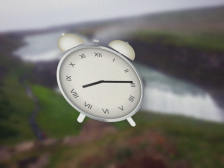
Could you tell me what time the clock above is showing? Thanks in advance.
8:14
